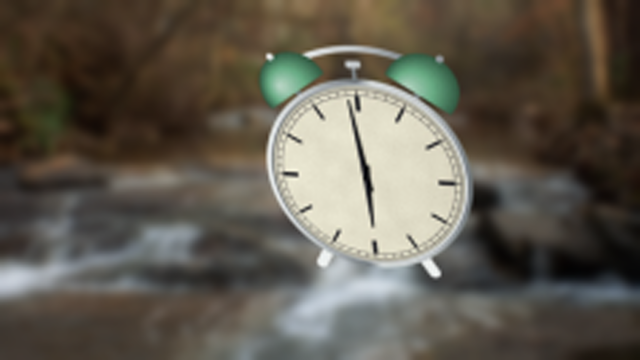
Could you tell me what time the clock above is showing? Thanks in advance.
5:59
